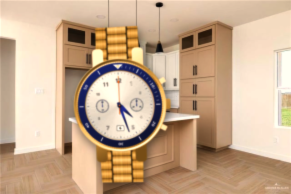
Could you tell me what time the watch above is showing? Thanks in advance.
4:27
